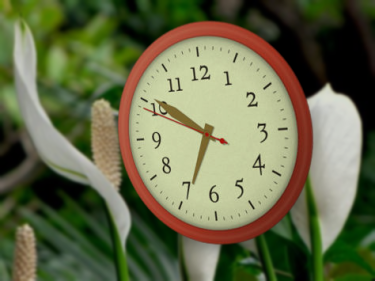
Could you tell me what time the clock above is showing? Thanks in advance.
6:50:49
